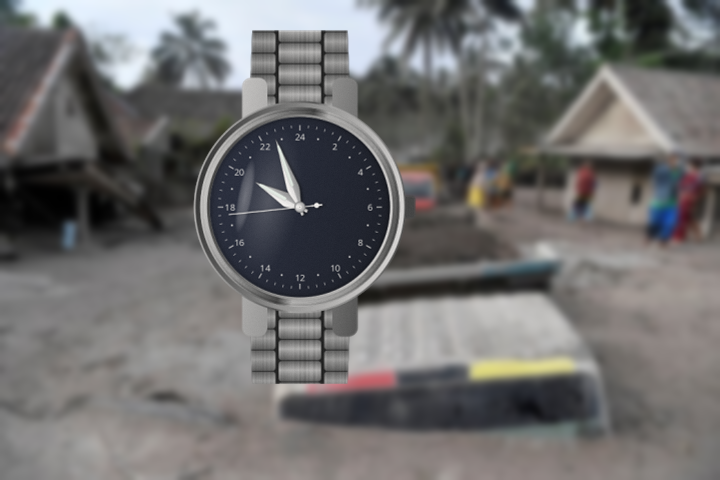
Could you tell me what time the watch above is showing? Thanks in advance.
19:56:44
